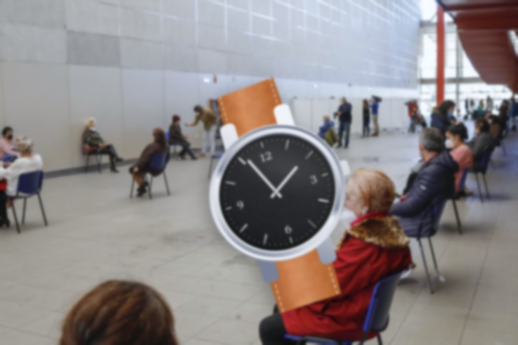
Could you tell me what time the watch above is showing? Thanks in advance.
1:56
